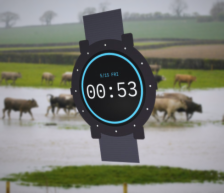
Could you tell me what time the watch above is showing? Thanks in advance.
0:53
